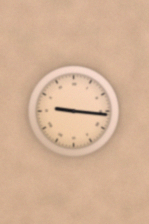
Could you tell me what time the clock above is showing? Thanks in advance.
9:16
